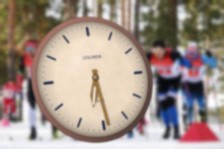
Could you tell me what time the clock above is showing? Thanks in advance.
6:29
